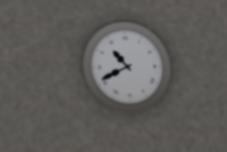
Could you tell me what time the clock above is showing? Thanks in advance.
10:41
